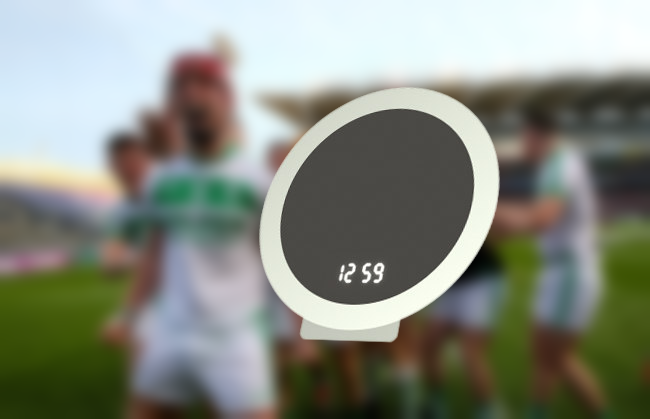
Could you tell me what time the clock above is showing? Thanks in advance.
12:59
